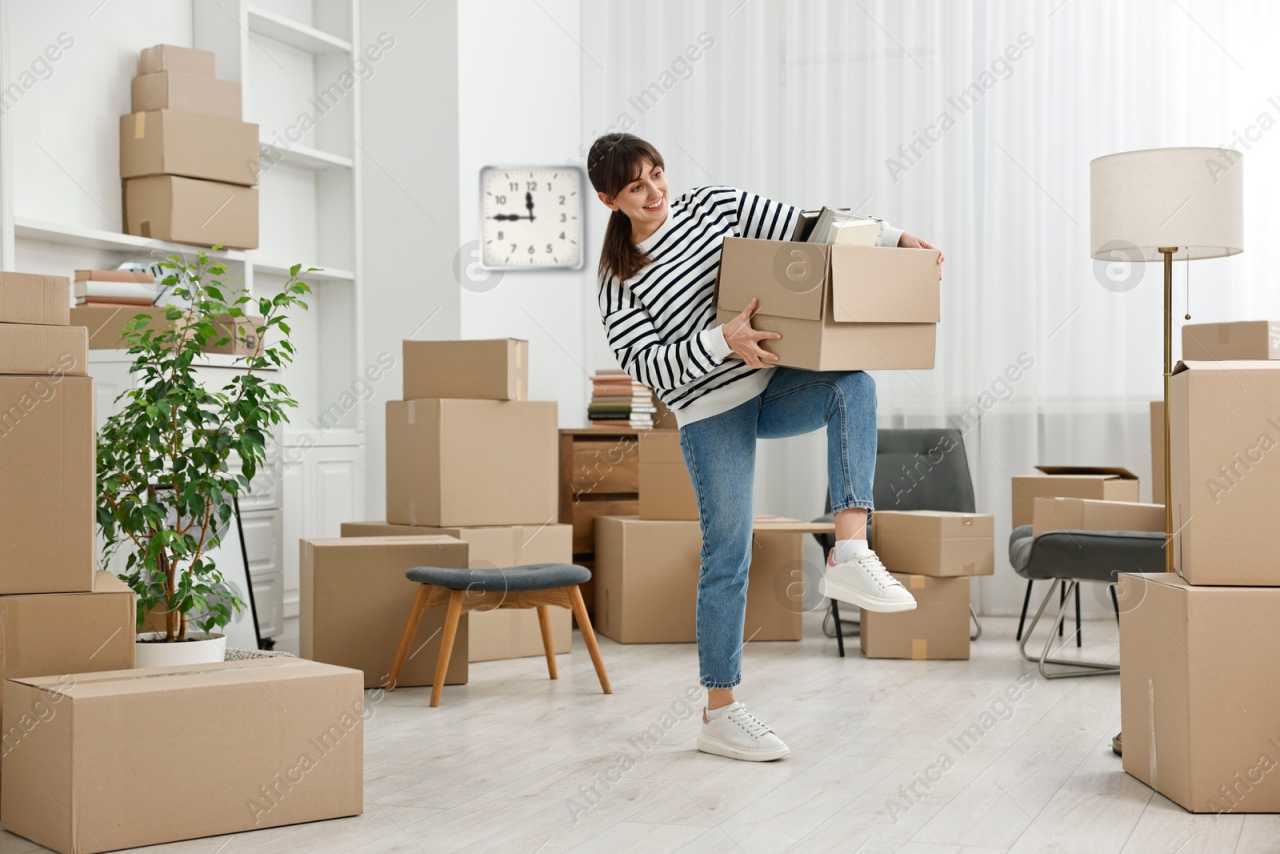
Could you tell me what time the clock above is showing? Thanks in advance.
11:45
